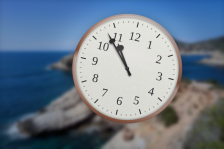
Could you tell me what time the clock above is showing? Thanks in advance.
10:53
